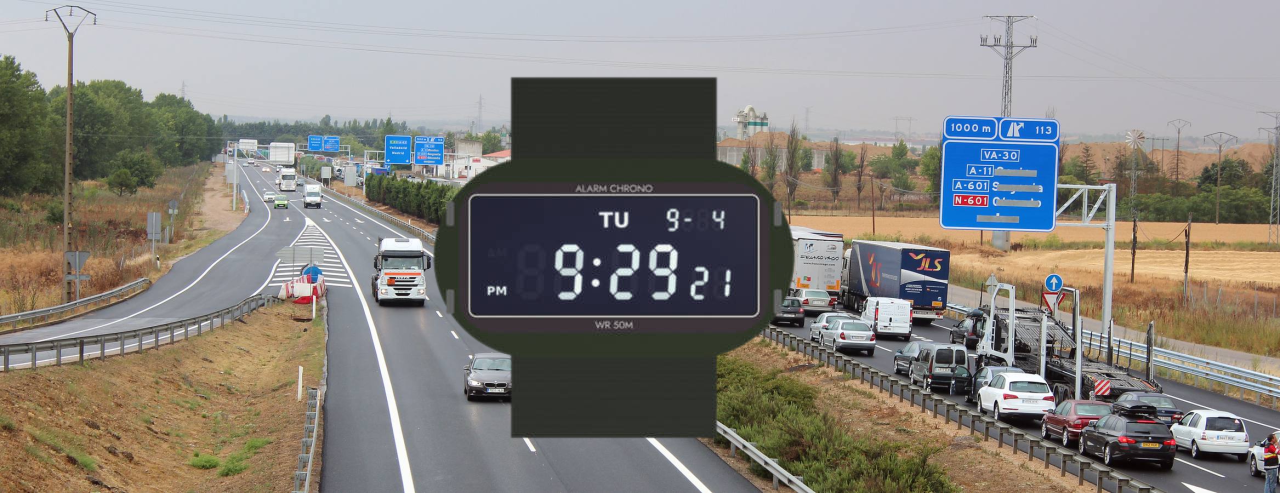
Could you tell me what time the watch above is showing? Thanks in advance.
9:29:21
